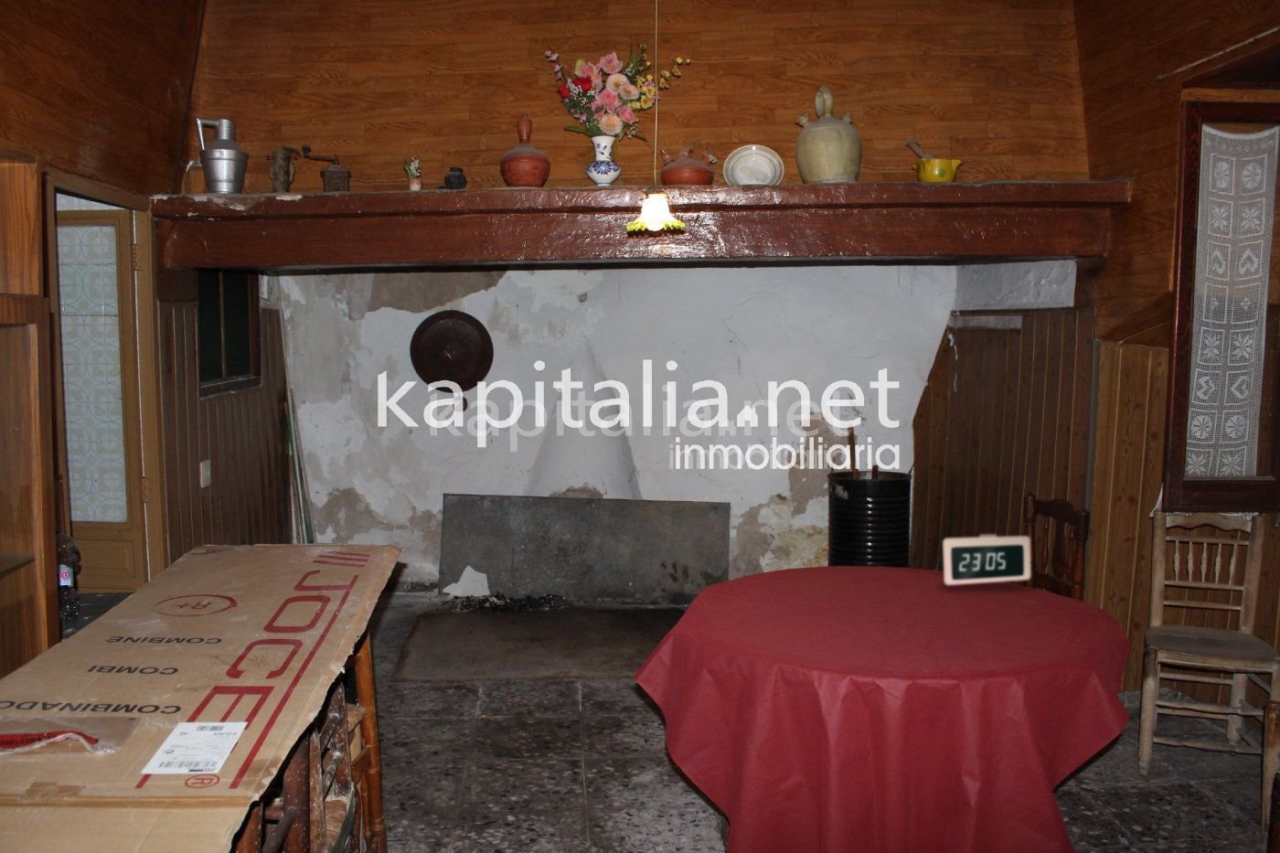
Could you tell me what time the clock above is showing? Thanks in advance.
23:05
